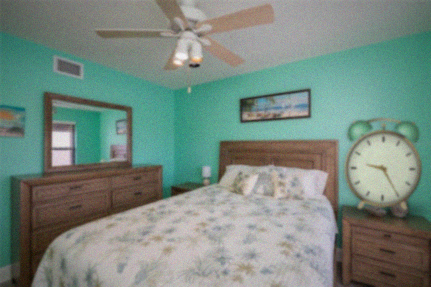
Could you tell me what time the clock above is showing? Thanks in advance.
9:25
